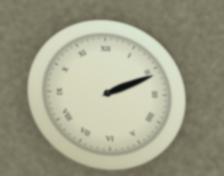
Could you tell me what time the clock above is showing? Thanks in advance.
2:11
